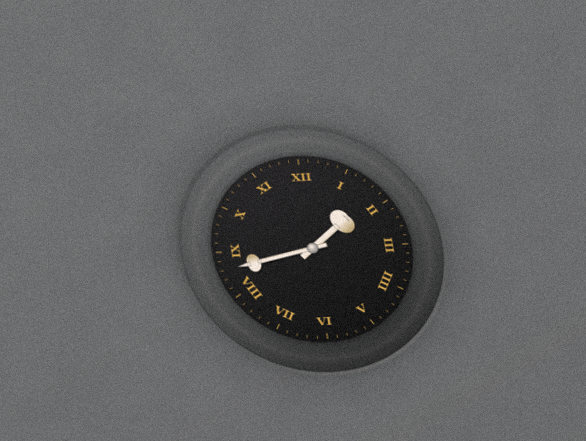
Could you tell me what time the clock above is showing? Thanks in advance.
1:43
